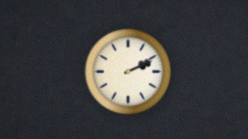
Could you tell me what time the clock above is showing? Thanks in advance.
2:11
